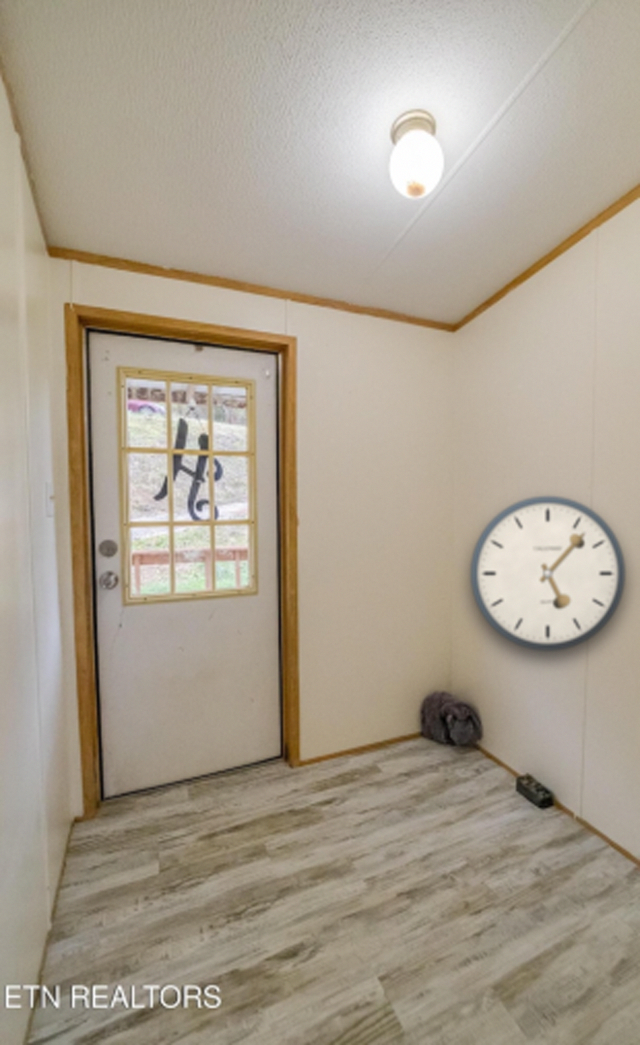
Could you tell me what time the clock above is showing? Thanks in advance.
5:07
